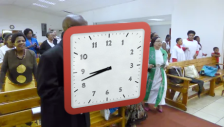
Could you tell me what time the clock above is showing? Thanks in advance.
8:42
